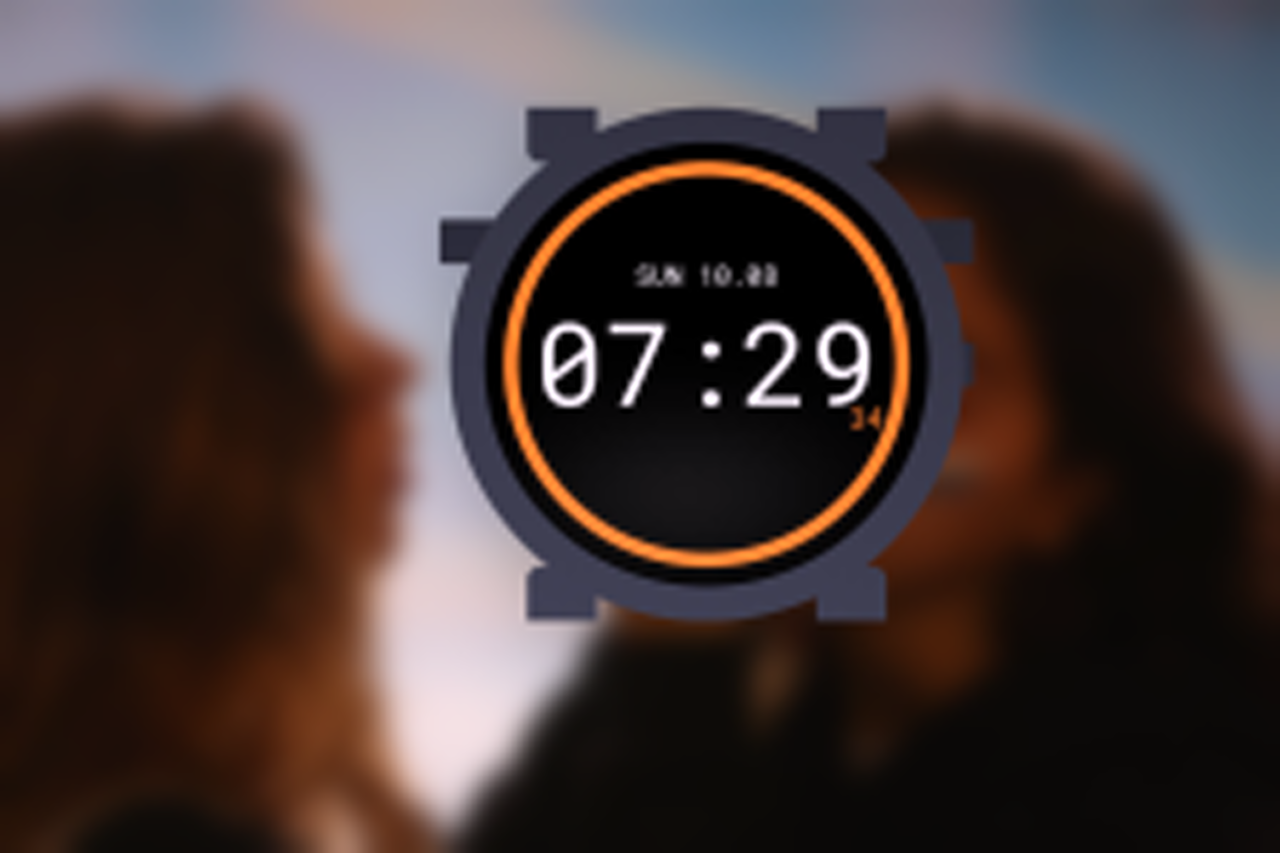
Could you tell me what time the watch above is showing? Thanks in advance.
7:29
